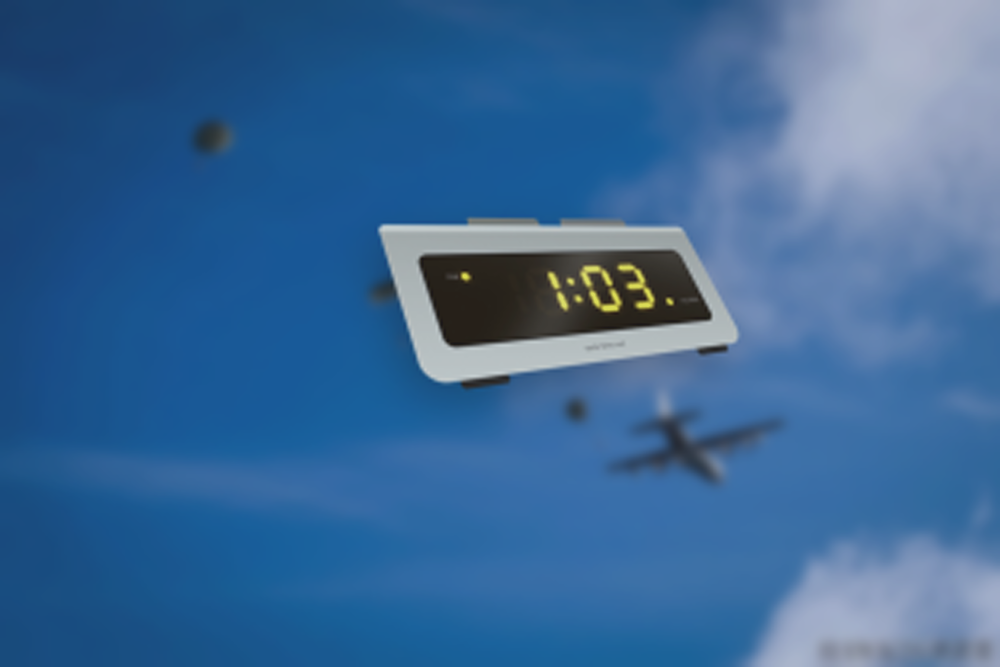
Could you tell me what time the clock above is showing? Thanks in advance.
1:03
